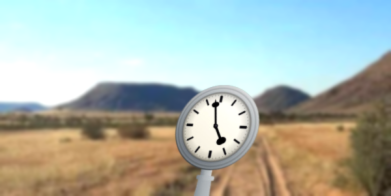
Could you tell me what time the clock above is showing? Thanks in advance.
4:58
